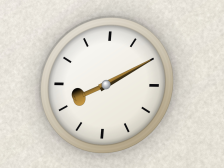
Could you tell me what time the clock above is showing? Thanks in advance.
8:10
